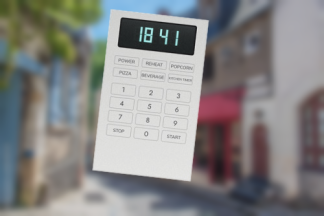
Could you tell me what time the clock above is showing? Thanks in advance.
18:41
